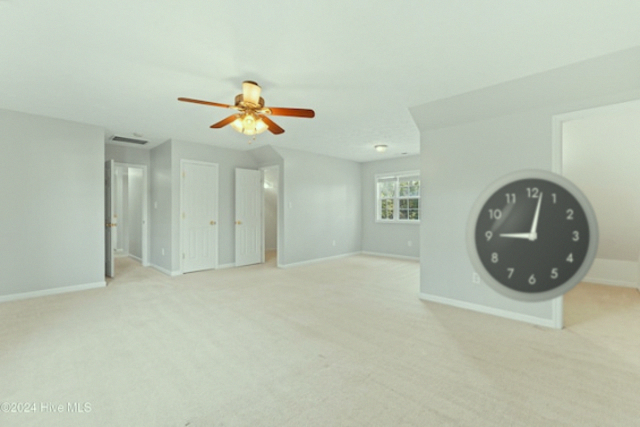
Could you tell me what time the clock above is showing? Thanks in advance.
9:02
